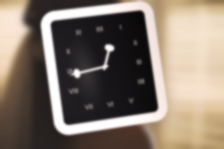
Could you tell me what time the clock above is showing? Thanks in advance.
12:44
